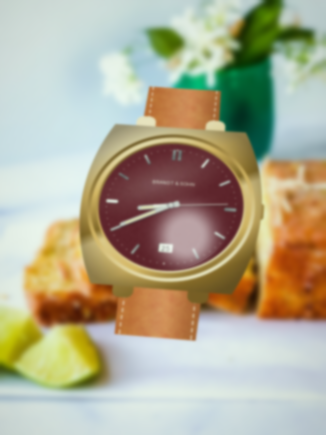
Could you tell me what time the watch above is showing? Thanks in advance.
8:40:14
